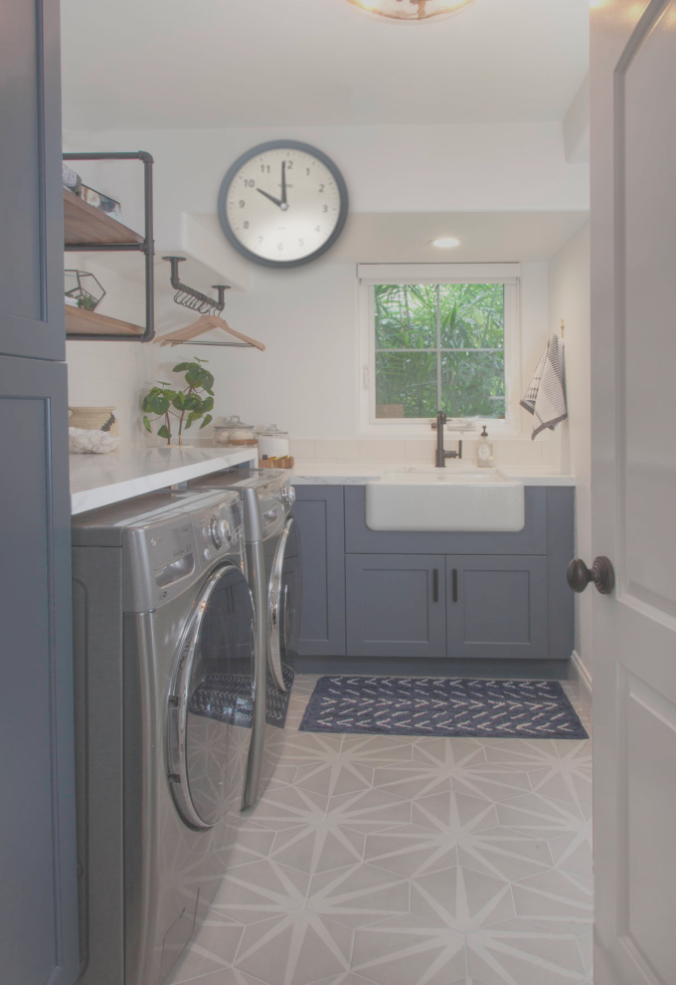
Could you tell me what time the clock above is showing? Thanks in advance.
9:59
